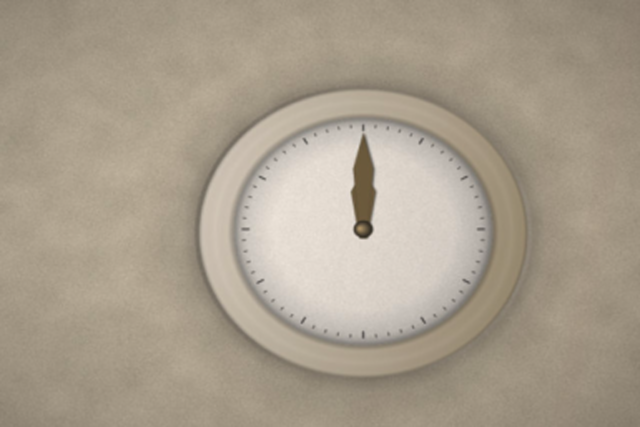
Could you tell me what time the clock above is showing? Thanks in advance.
12:00
